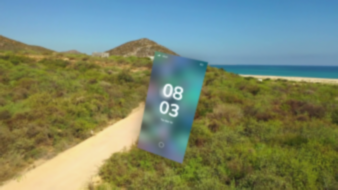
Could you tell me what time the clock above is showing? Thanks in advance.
8:03
